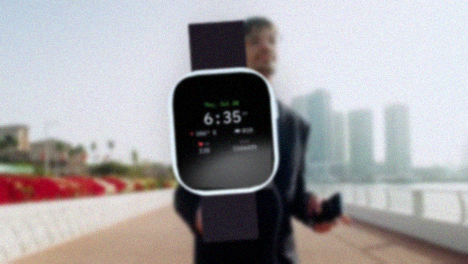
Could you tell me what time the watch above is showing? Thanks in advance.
6:35
